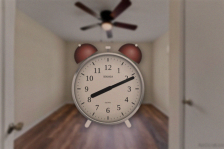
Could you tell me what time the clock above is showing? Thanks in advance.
8:11
